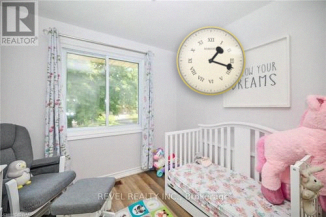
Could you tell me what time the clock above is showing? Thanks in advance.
1:18
